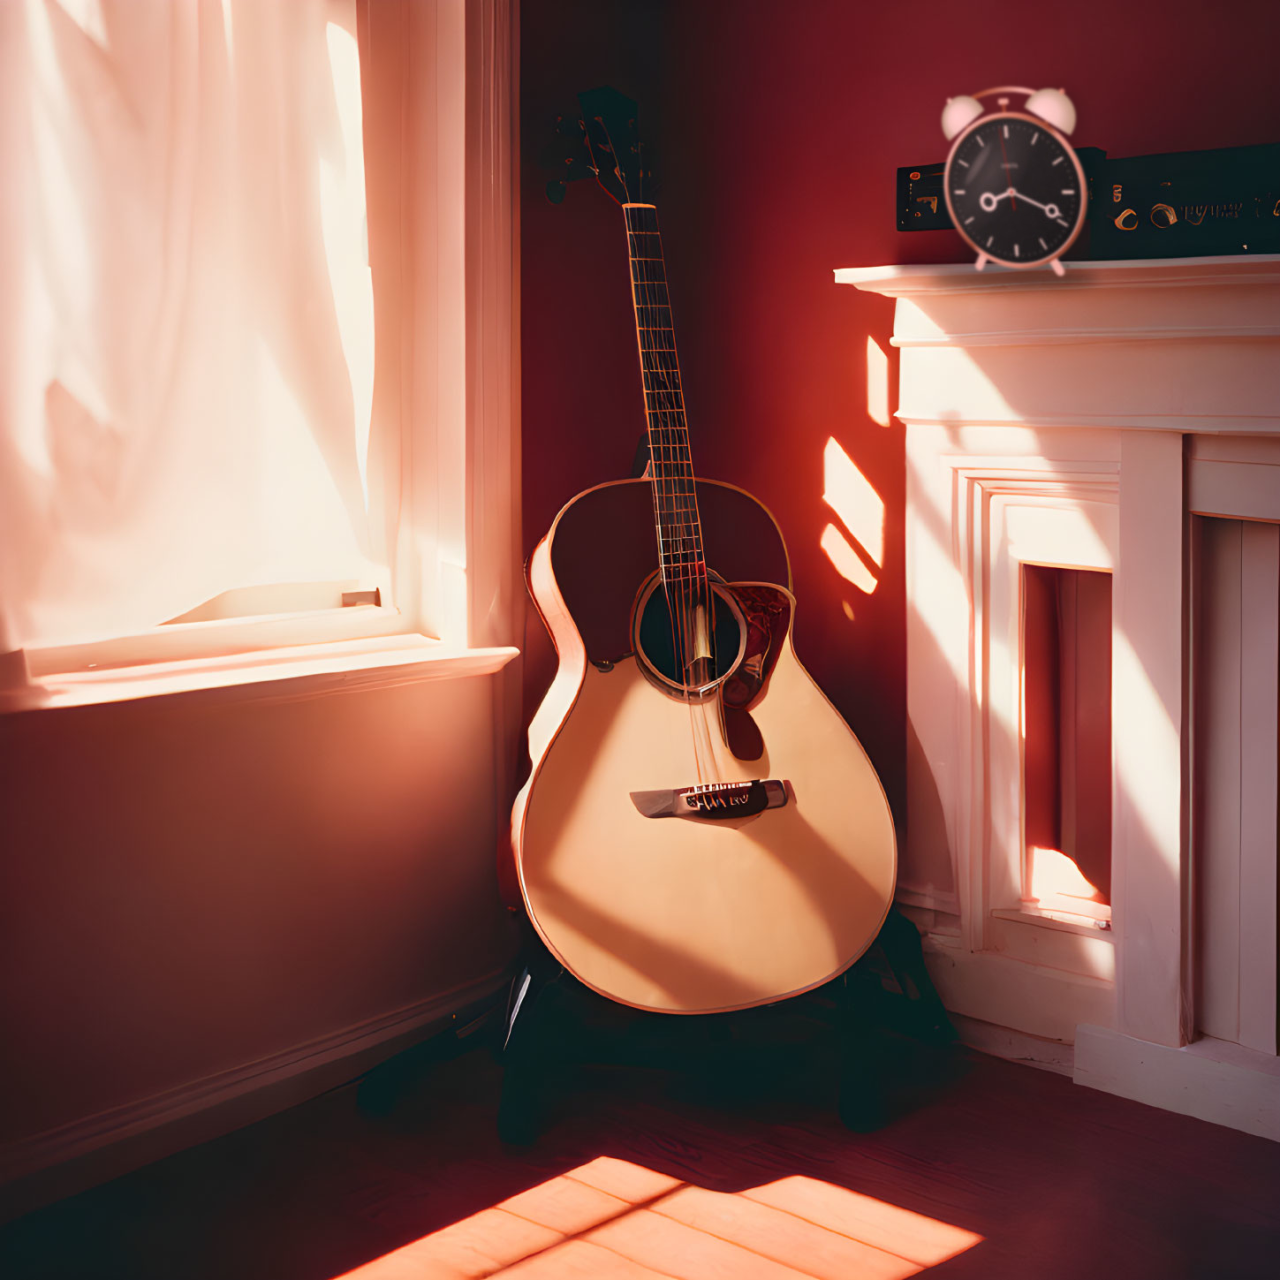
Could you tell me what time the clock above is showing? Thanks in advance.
8:18:59
